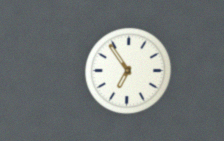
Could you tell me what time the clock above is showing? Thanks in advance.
6:54
